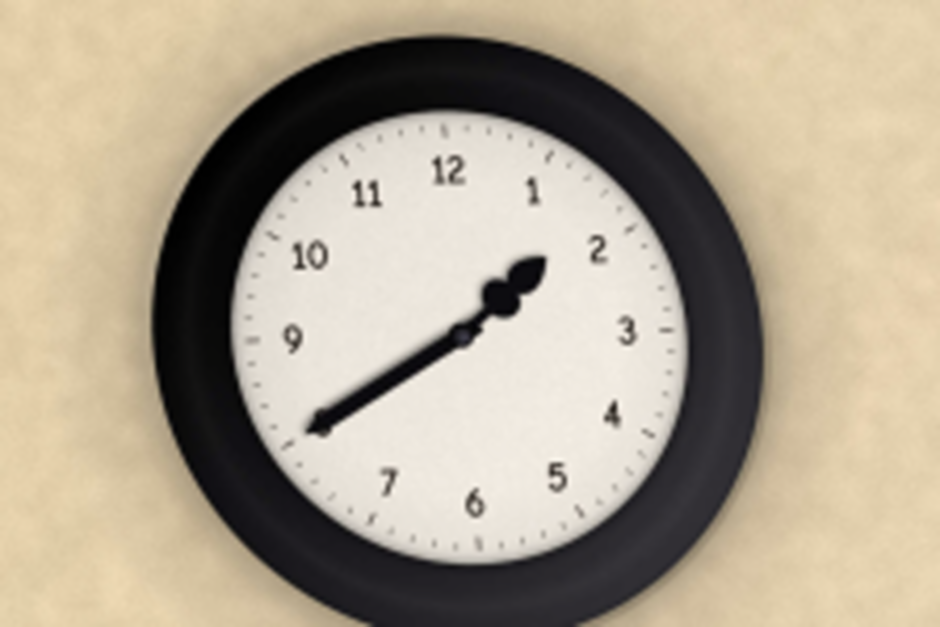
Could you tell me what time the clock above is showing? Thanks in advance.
1:40
